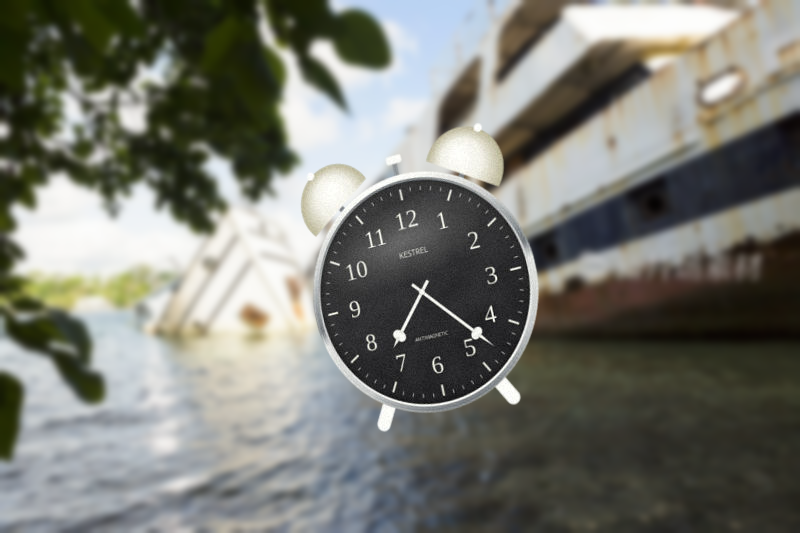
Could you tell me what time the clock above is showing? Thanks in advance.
7:23
